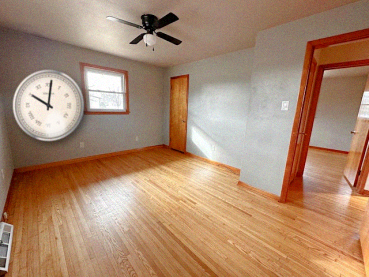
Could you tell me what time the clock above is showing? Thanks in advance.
10:01
